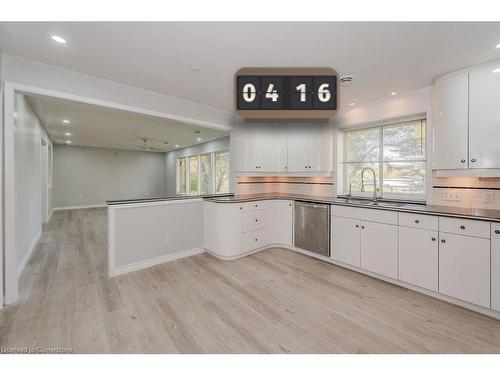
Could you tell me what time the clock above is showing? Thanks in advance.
4:16
